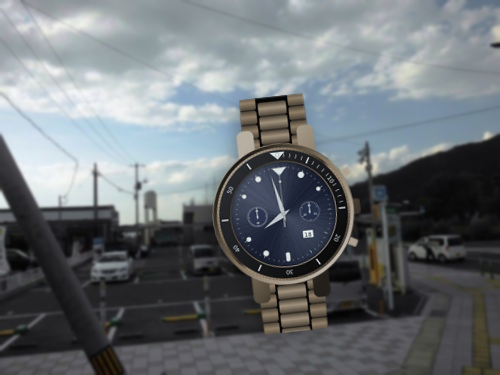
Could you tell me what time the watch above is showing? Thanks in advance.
7:58
